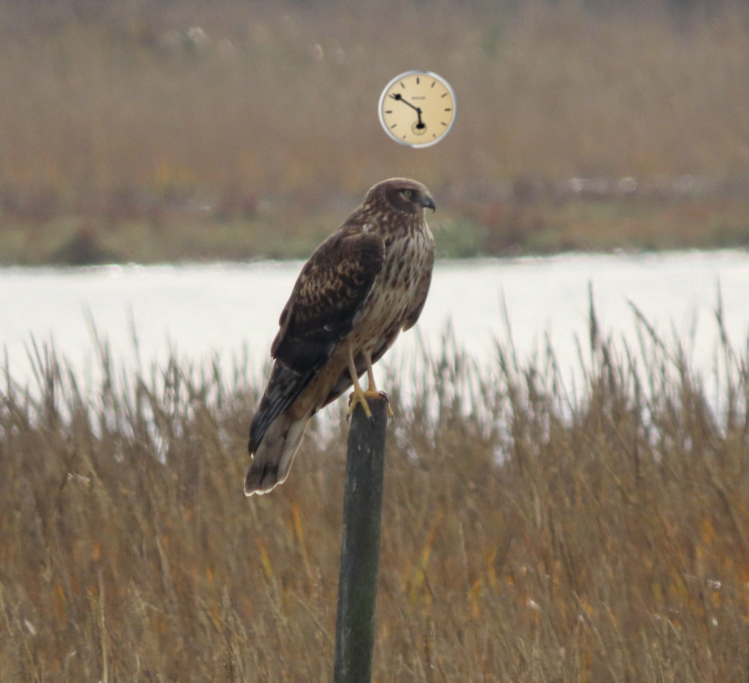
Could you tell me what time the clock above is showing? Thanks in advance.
5:51
